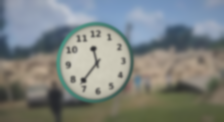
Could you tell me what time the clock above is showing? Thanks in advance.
11:37
